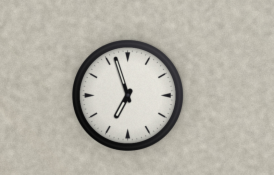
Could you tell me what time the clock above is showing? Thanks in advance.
6:57
